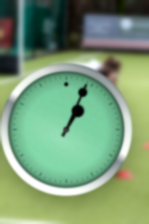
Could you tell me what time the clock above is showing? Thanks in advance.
1:04
